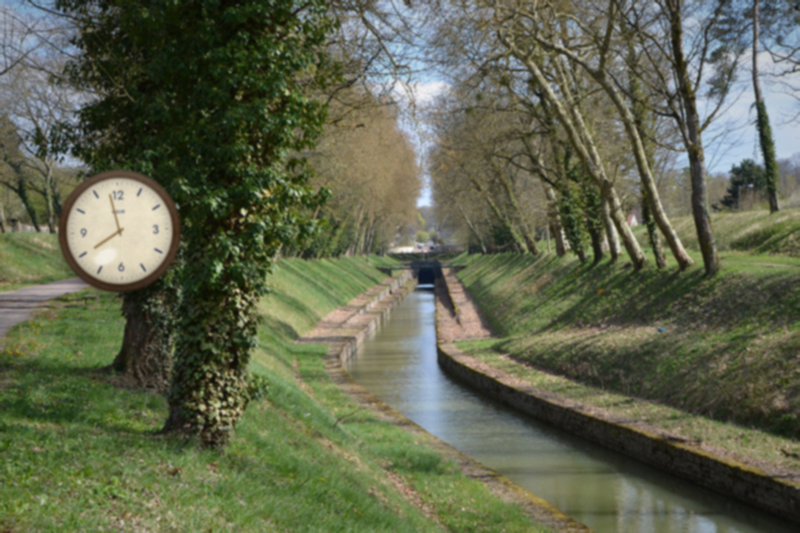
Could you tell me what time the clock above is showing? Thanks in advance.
7:58
